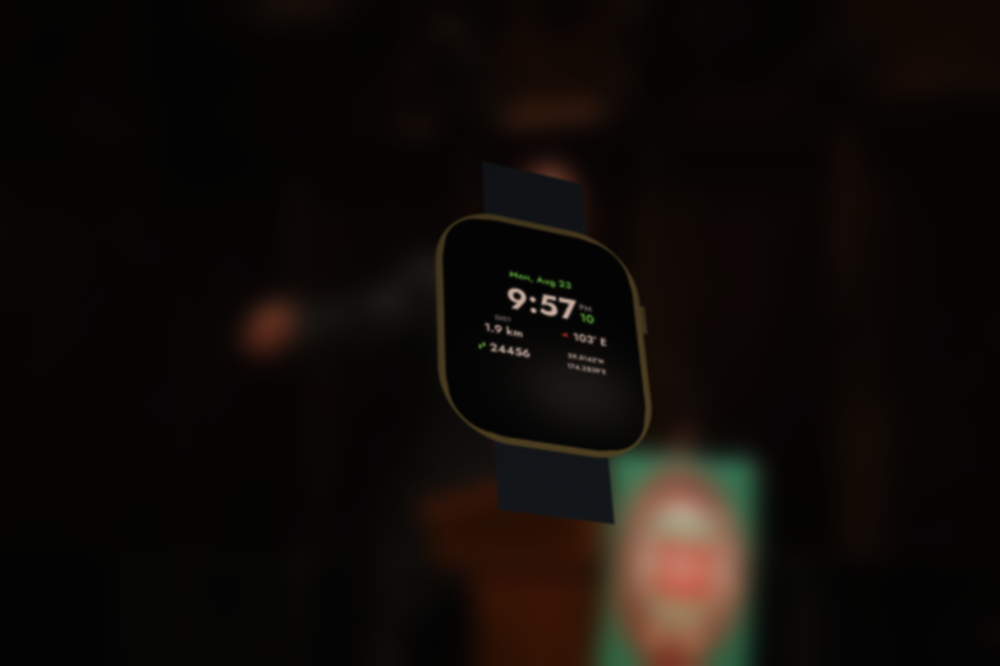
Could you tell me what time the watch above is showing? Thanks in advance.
9:57
